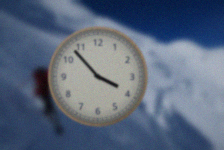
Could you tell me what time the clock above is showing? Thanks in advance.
3:53
